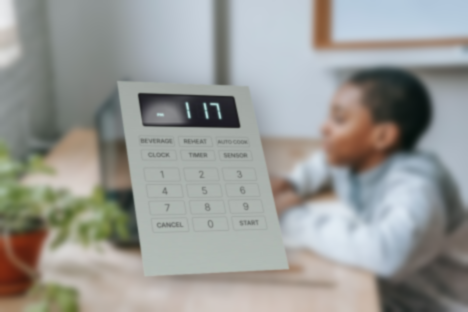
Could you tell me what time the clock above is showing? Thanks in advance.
1:17
